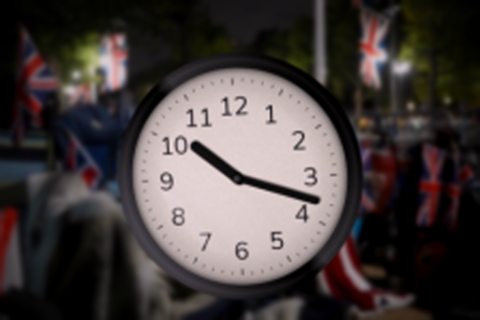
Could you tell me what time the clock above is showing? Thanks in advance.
10:18
